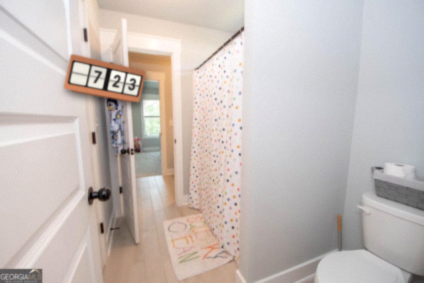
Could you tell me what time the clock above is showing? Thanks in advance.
7:23
